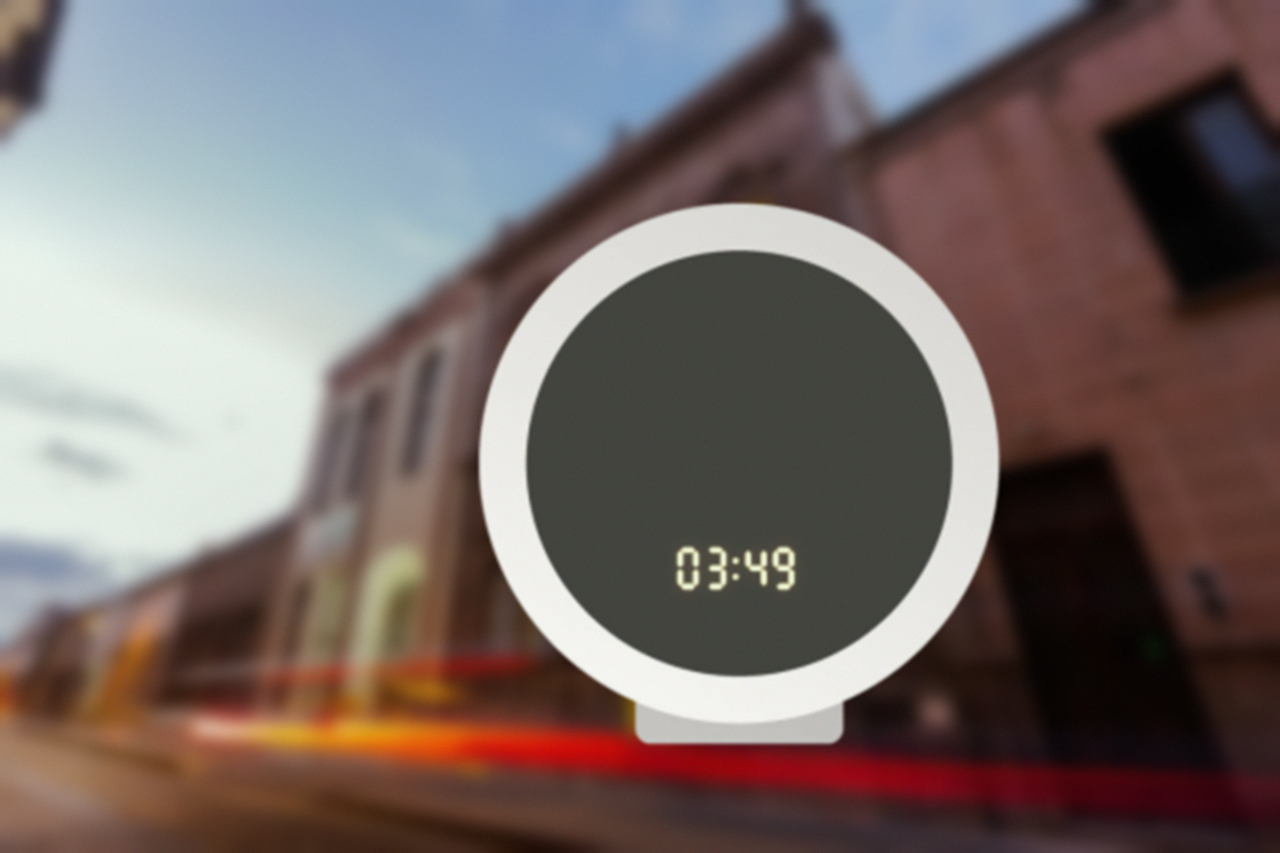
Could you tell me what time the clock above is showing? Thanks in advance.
3:49
